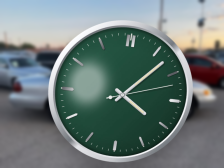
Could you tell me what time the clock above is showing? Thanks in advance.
4:07:12
